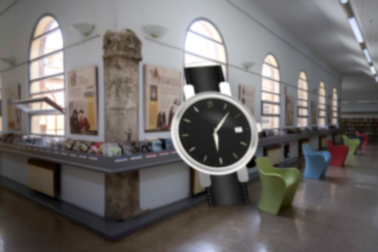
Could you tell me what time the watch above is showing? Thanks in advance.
6:07
